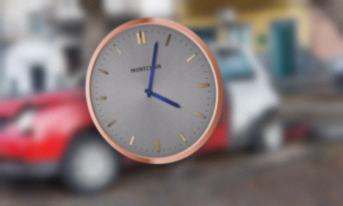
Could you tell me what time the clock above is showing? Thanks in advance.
4:03
